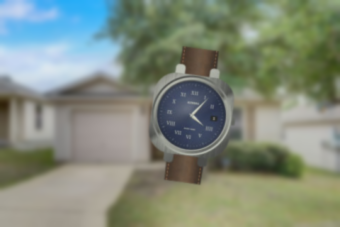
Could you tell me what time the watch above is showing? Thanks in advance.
4:06
